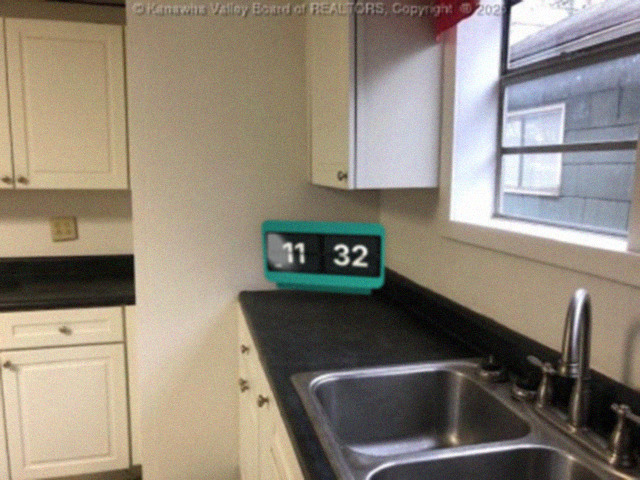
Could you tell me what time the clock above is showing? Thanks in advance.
11:32
